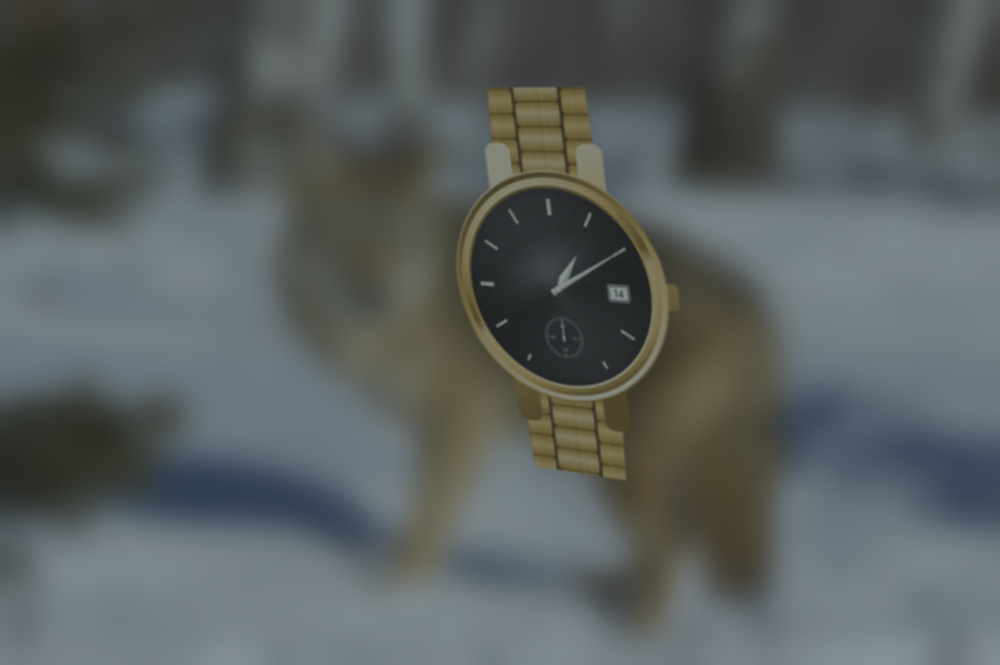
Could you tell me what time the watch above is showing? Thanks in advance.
1:10
